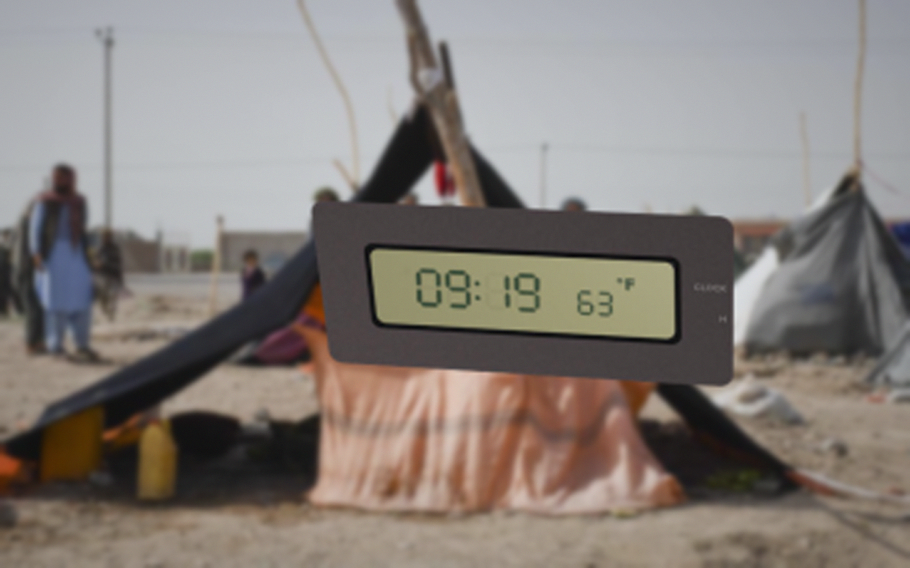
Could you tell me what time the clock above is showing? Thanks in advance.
9:19
